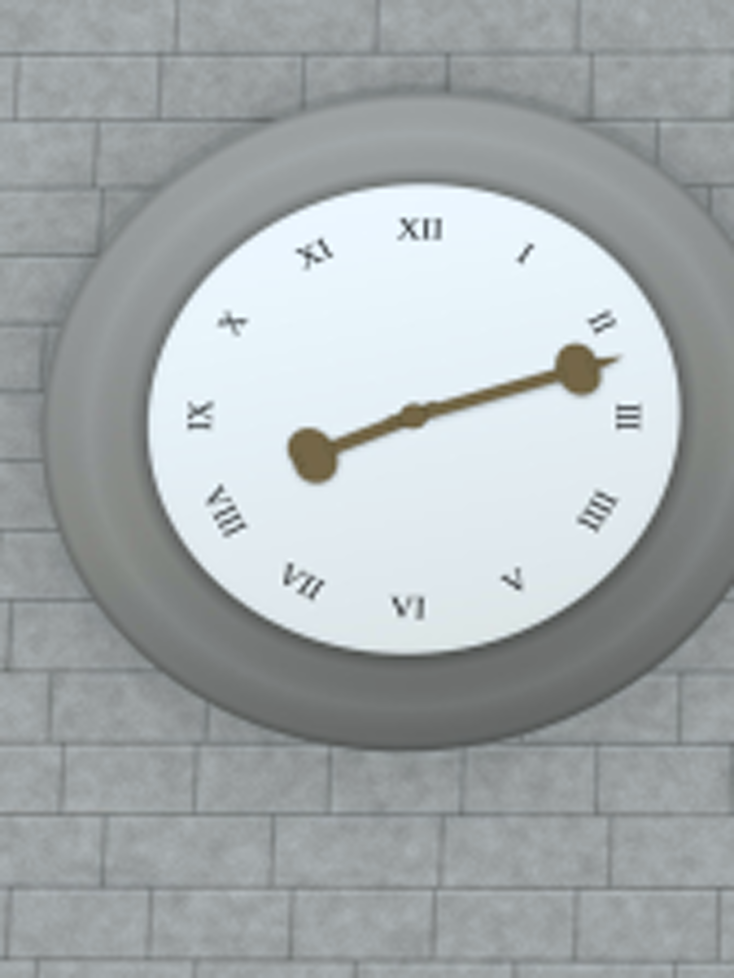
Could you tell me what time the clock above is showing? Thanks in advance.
8:12
